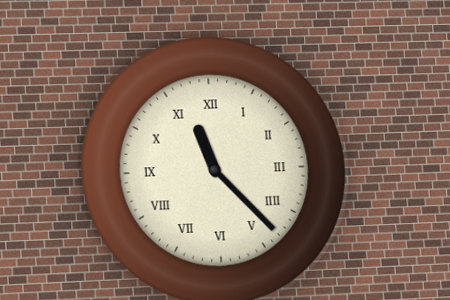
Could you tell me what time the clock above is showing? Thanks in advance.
11:23
